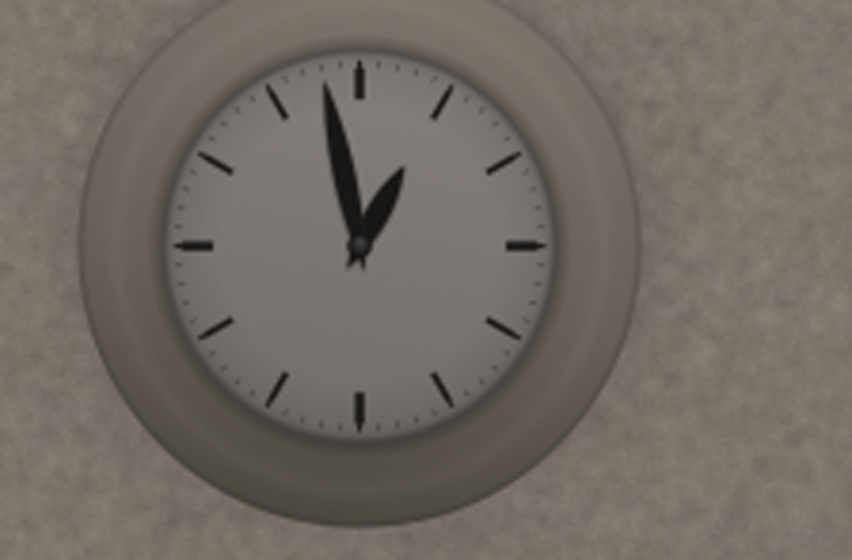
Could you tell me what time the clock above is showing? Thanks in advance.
12:58
